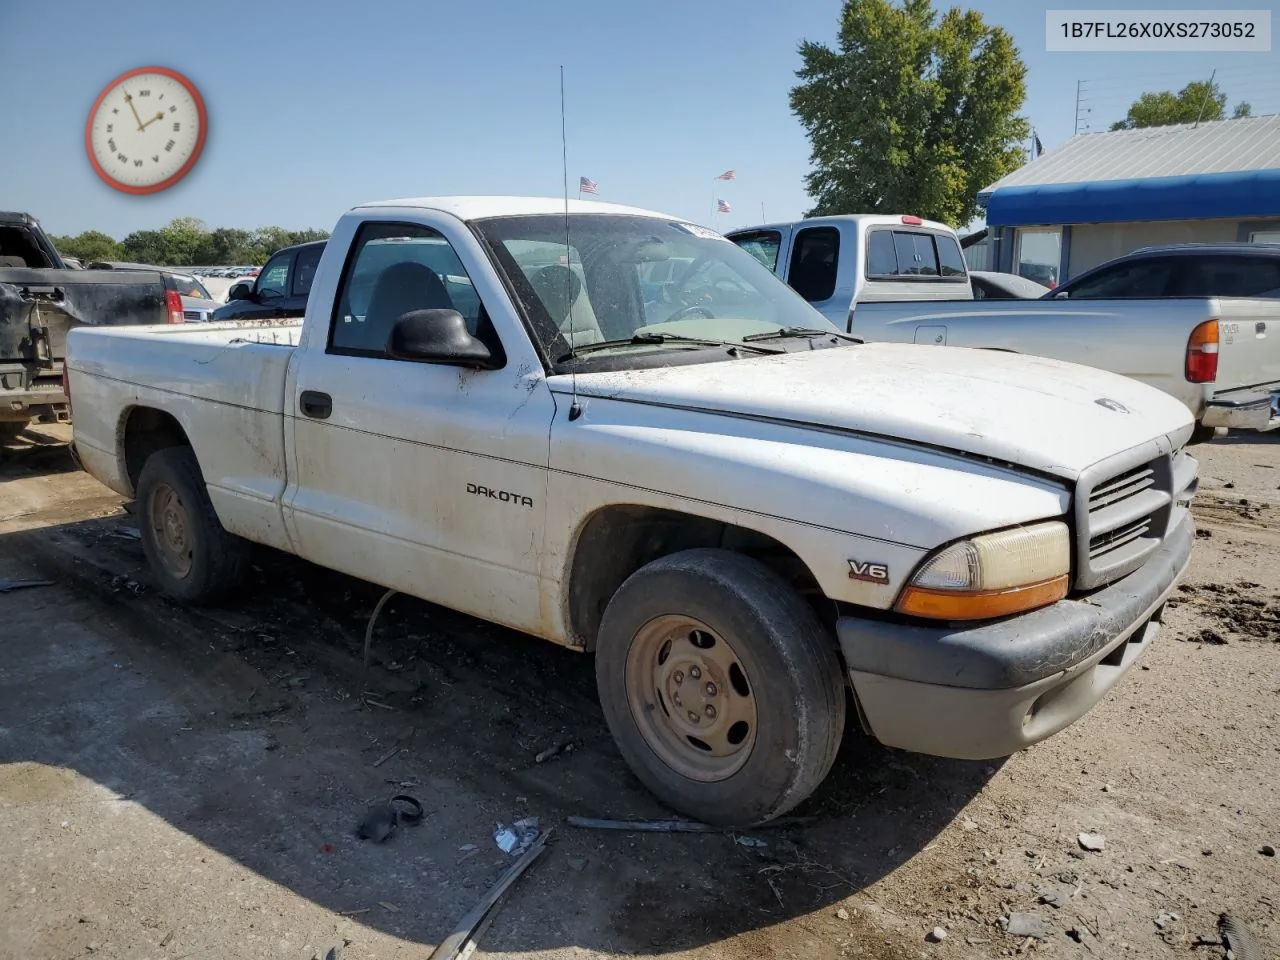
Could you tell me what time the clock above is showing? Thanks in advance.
1:55
